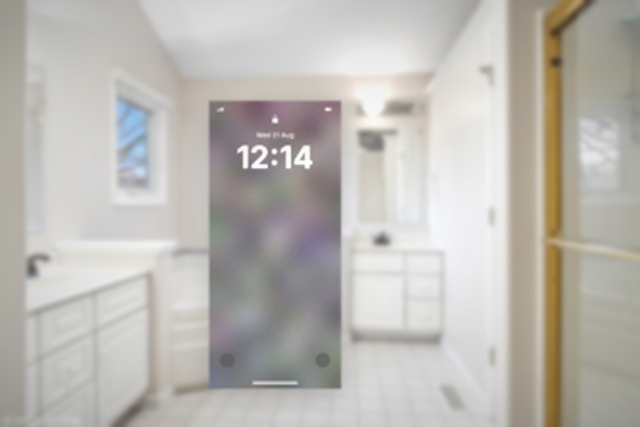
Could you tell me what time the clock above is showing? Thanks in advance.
12:14
